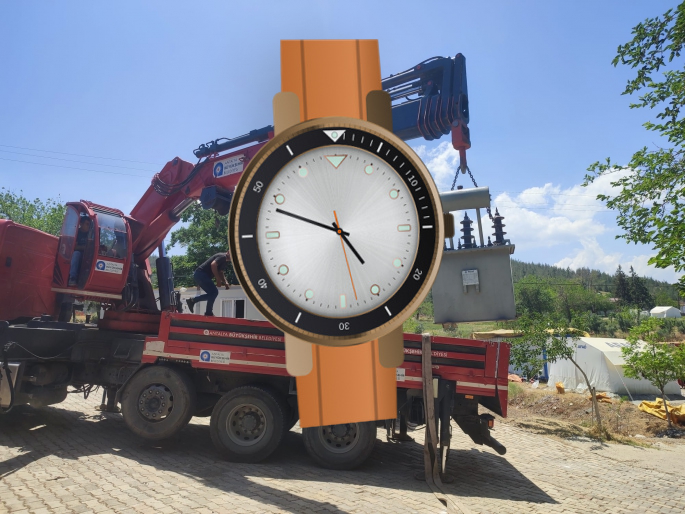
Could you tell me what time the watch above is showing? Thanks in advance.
4:48:28
